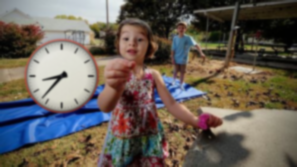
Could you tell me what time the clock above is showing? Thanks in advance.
8:37
